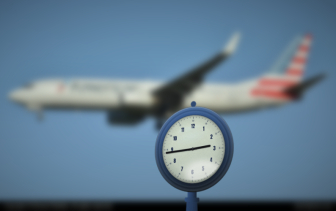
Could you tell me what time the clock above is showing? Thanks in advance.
2:44
